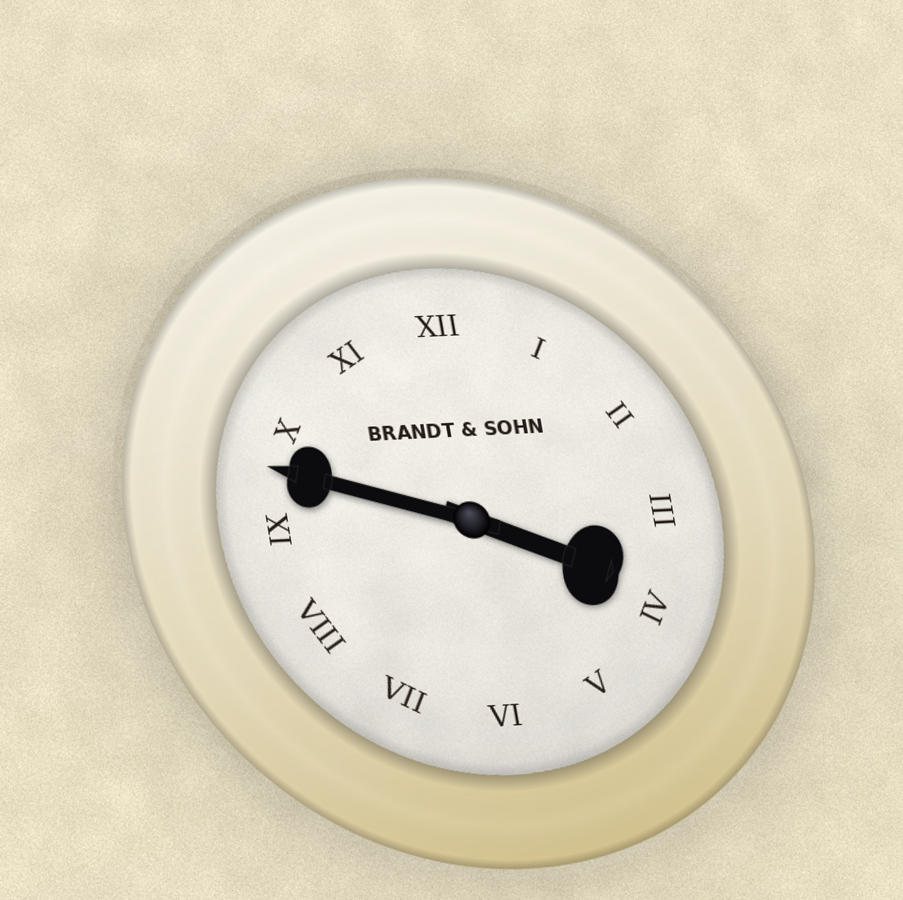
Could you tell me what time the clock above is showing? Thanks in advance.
3:48
